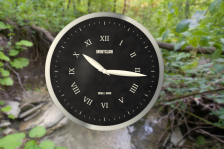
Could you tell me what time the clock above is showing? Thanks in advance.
10:16
